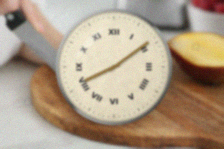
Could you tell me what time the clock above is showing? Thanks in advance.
8:09
